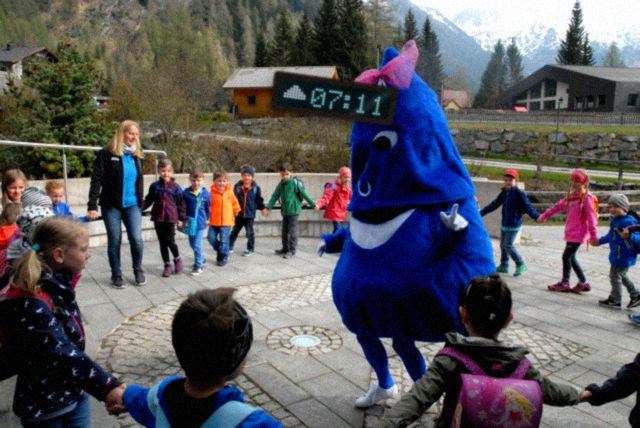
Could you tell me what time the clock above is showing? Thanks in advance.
7:11
